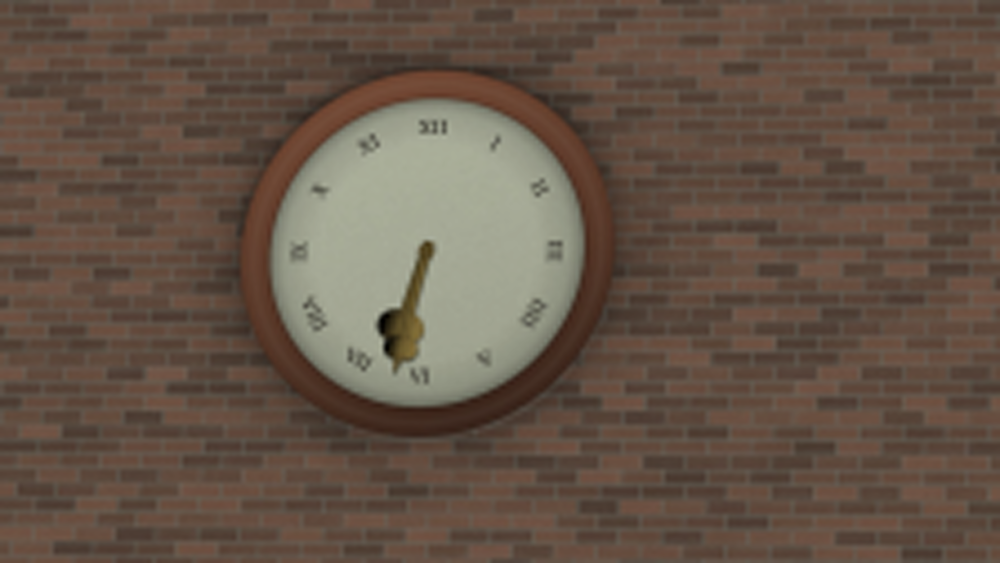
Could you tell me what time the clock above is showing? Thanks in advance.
6:32
